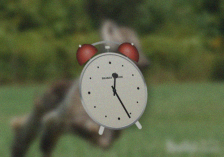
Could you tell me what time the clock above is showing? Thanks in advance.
12:26
